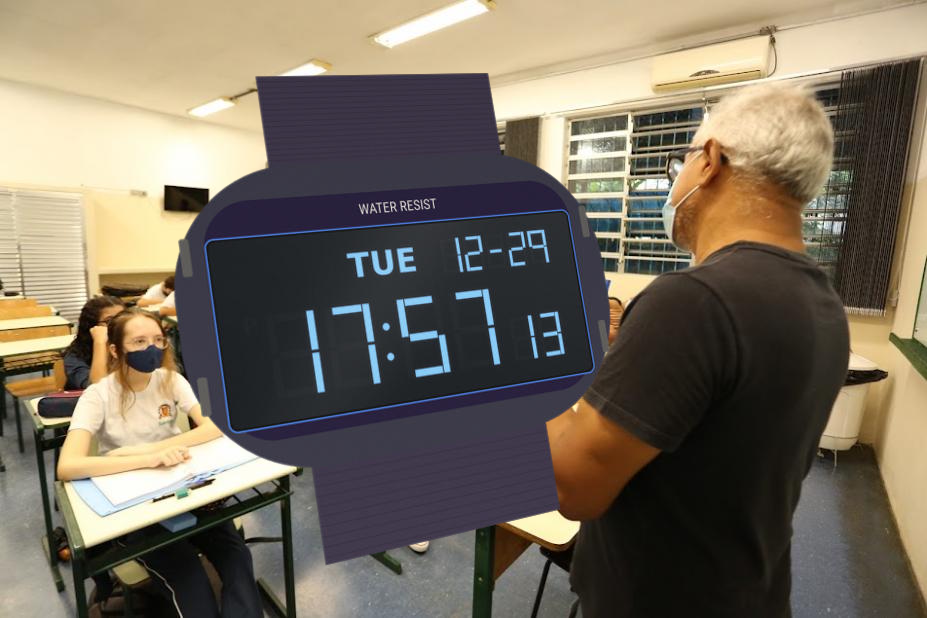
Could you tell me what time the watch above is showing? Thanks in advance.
17:57:13
